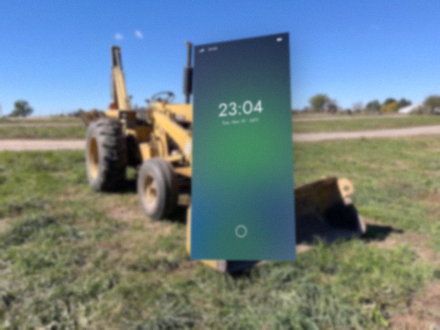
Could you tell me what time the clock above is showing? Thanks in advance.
23:04
